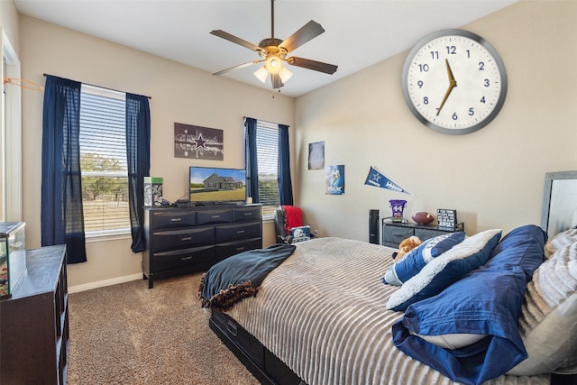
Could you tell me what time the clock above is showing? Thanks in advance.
11:35
